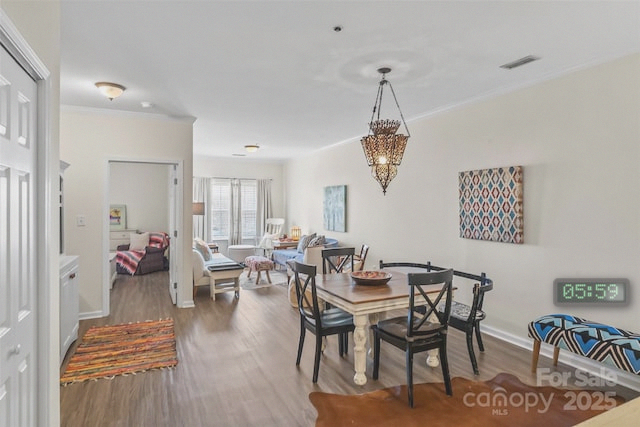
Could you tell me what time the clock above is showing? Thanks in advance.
5:59
